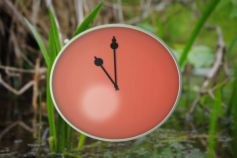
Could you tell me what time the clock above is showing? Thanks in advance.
11:00
